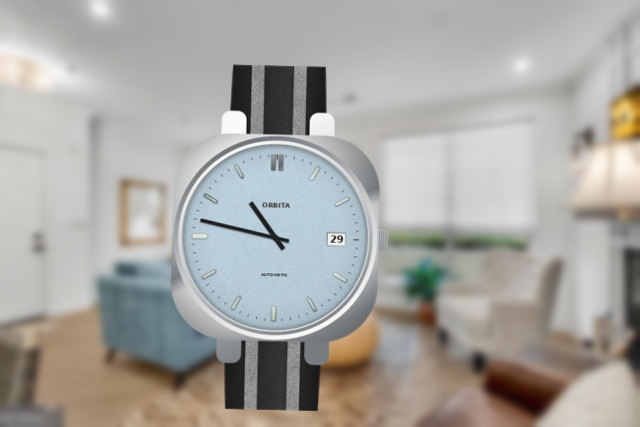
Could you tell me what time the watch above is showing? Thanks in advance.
10:47
